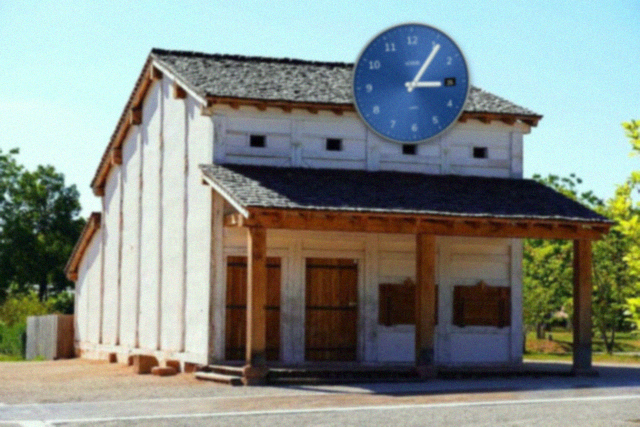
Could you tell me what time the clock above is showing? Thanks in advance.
3:06
